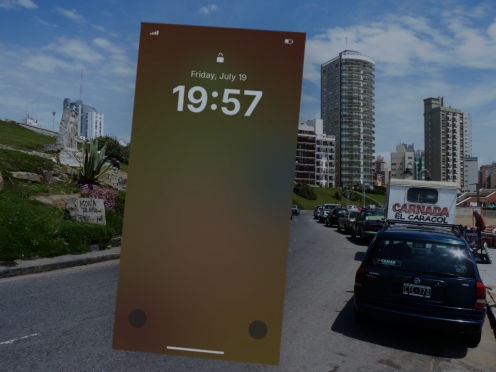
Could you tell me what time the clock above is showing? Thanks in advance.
19:57
